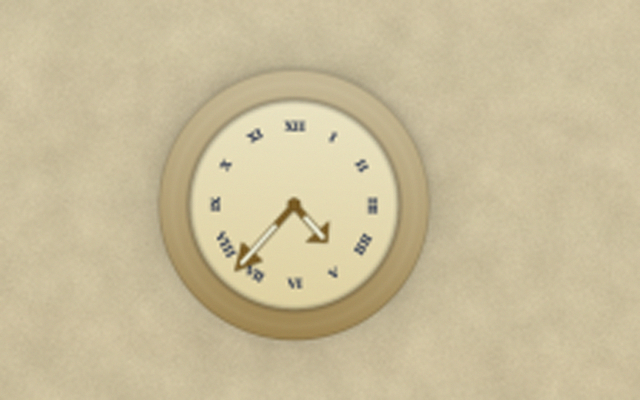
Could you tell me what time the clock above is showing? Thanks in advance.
4:37
